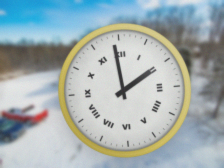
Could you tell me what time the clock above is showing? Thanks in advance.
1:59
